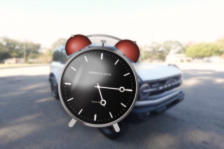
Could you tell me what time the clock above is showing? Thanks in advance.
5:15
